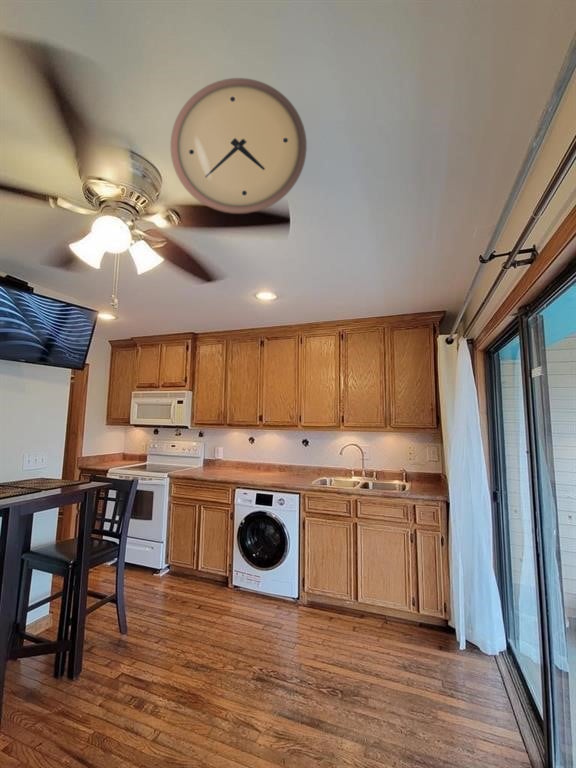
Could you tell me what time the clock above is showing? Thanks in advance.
4:39
